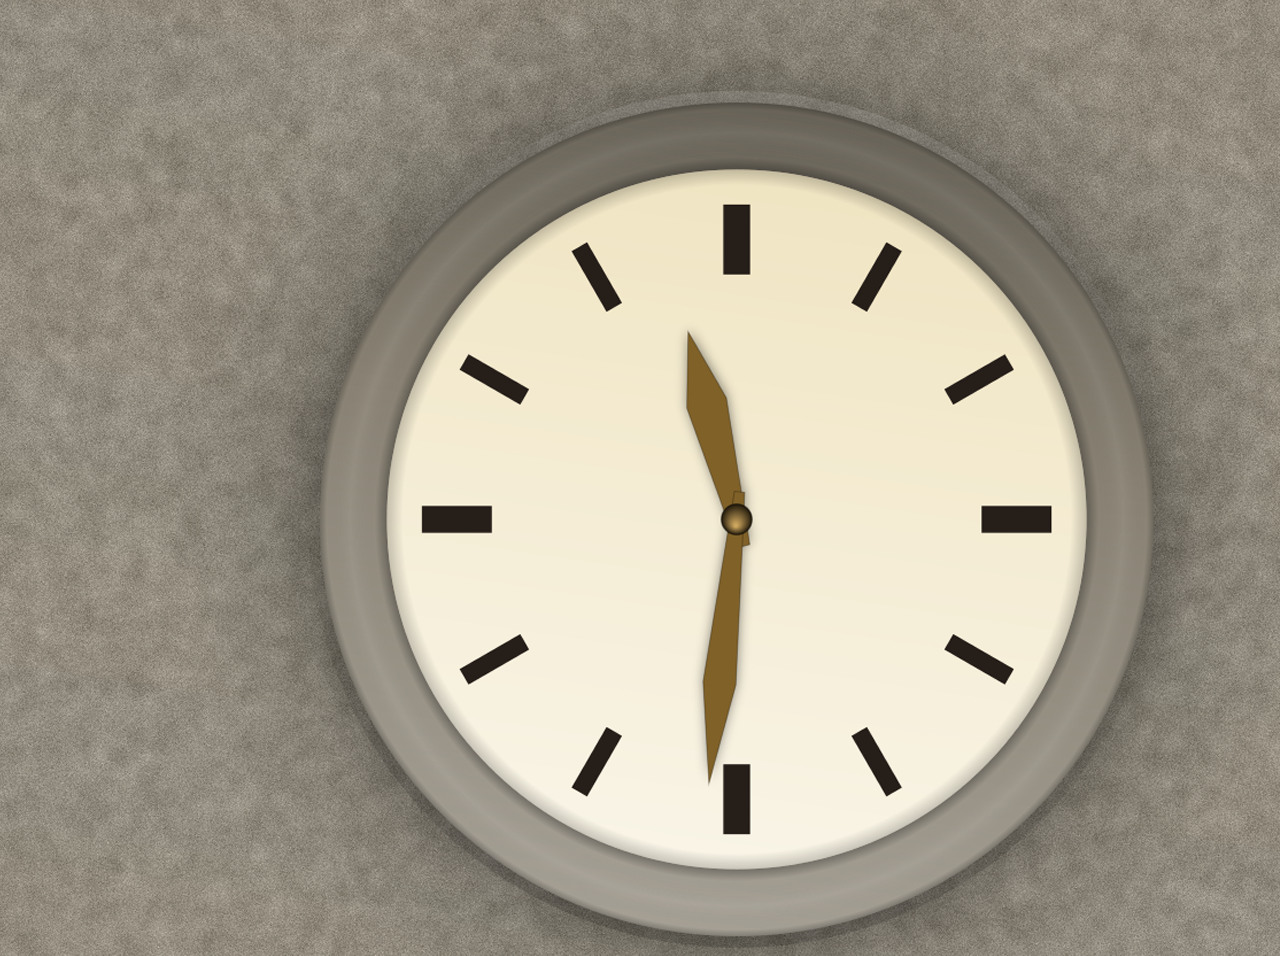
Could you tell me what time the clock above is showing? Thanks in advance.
11:31
